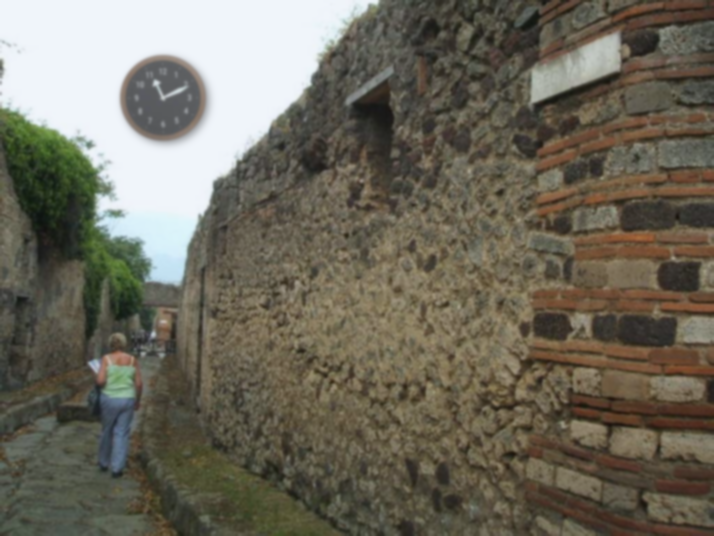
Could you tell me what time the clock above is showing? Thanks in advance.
11:11
